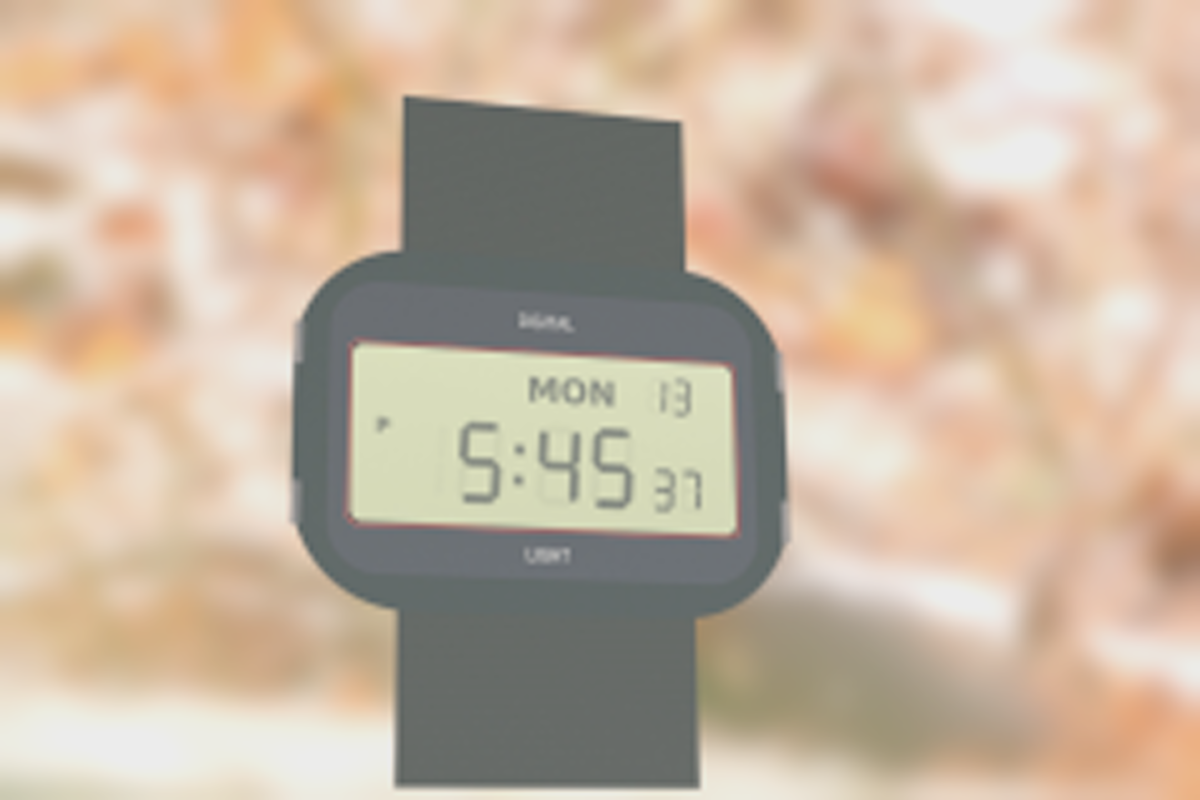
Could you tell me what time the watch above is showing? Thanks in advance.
5:45:37
